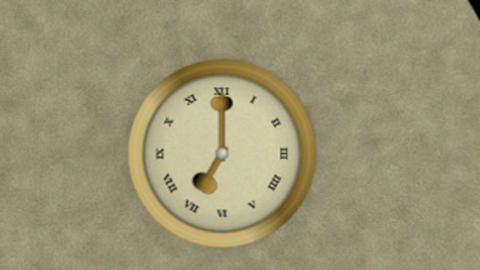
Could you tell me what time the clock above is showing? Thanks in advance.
7:00
